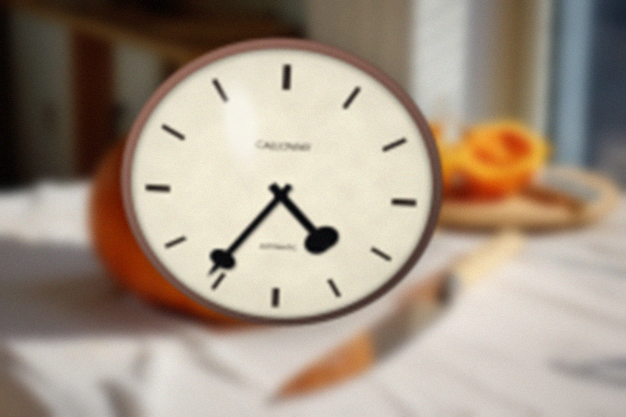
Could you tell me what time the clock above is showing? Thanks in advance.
4:36
